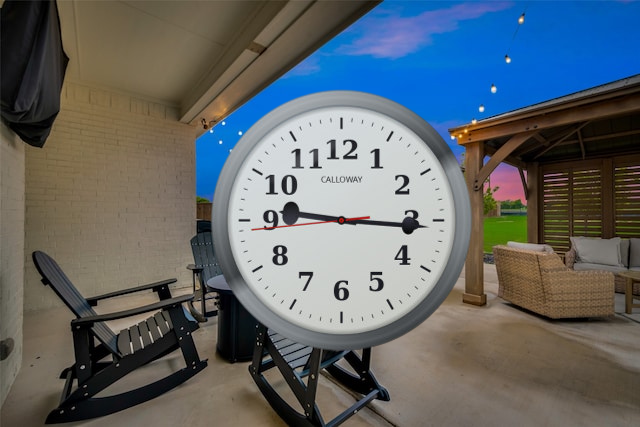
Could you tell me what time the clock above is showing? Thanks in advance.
9:15:44
